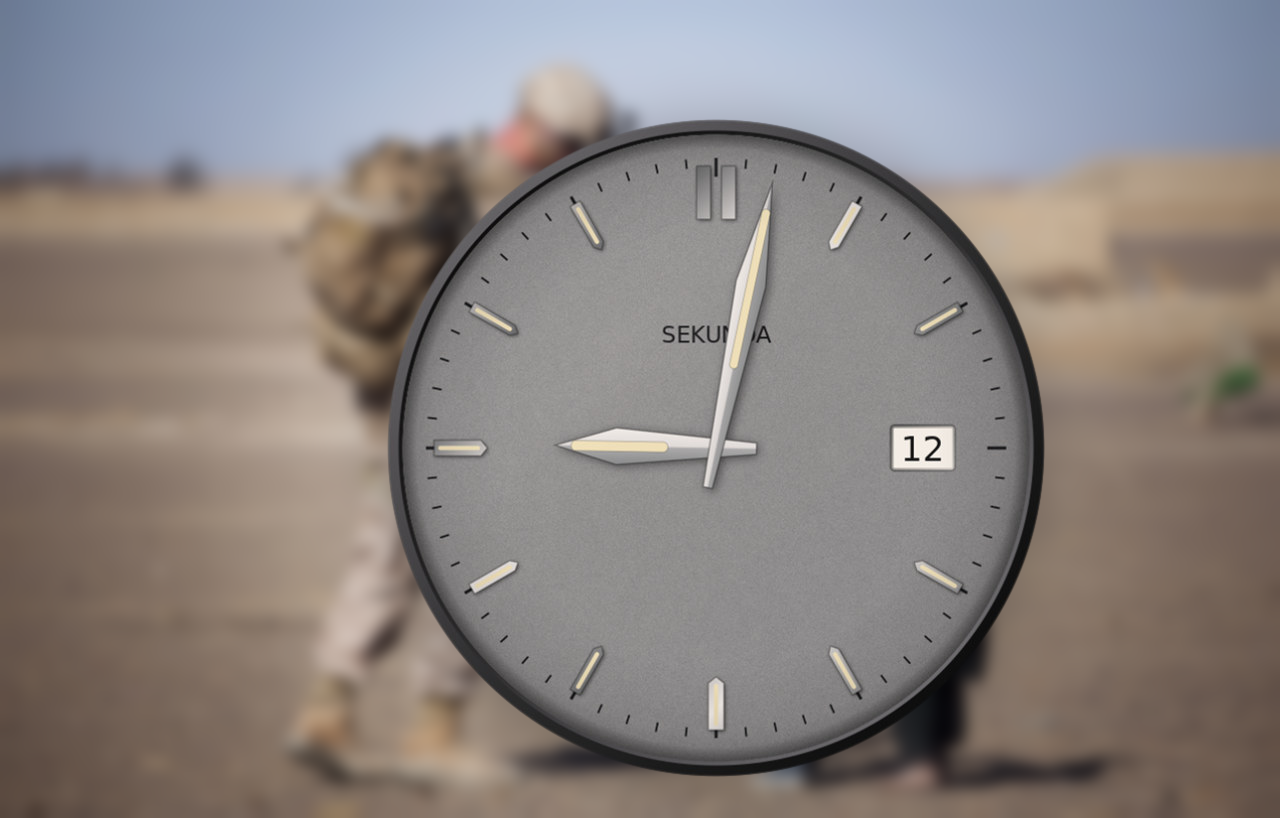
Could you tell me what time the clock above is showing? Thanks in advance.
9:02
